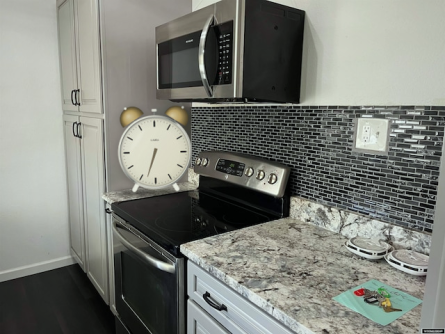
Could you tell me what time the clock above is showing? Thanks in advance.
6:33
